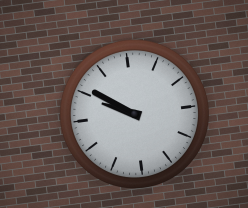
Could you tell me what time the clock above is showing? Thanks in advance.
9:51
